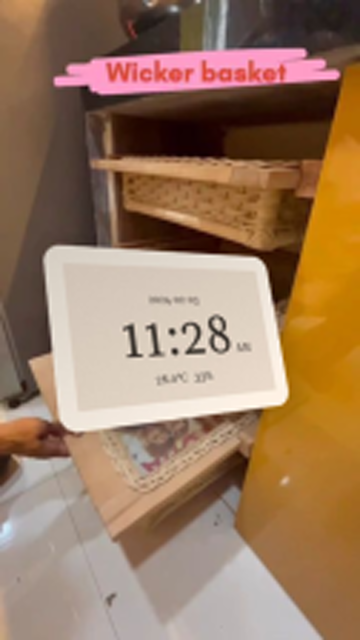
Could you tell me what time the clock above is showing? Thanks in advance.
11:28
